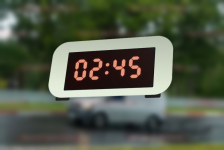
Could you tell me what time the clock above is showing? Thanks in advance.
2:45
